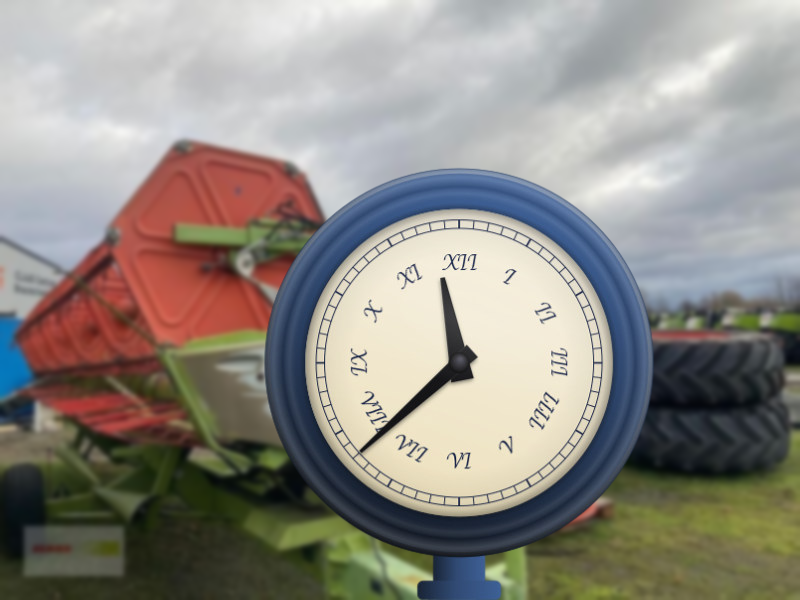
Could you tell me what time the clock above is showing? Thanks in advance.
11:38
